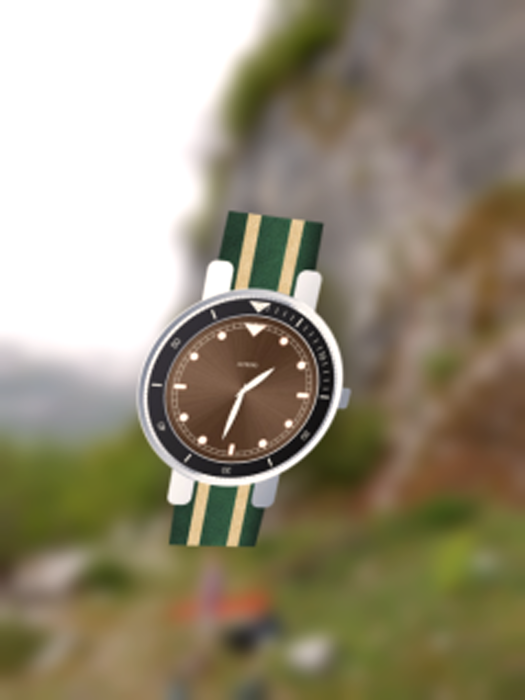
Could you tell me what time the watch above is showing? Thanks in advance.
1:32
